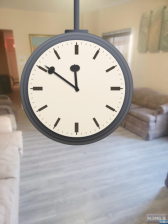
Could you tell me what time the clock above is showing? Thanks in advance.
11:51
